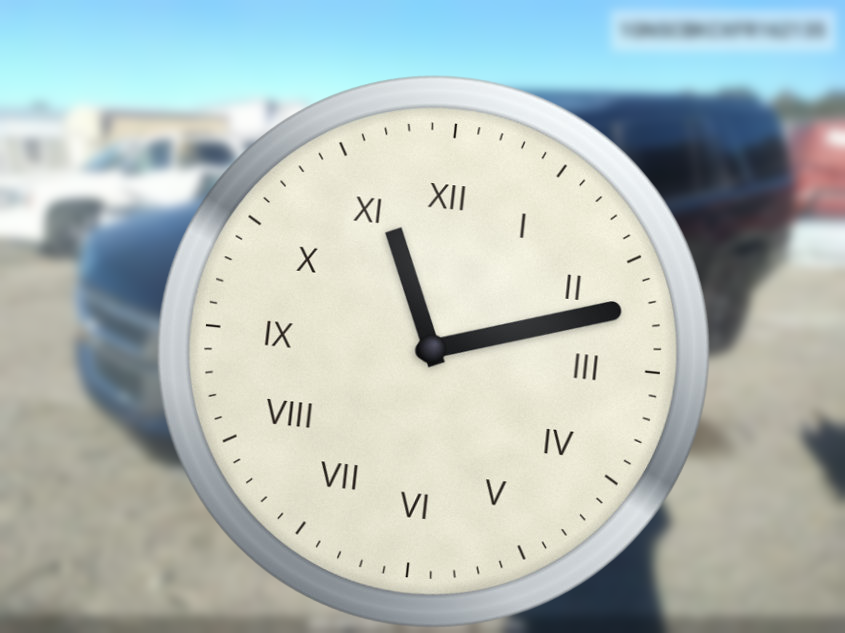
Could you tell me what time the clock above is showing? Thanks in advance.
11:12
